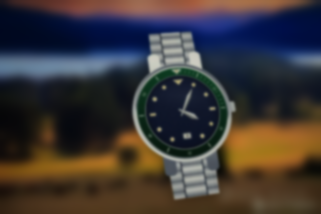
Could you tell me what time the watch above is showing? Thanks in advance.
4:05
